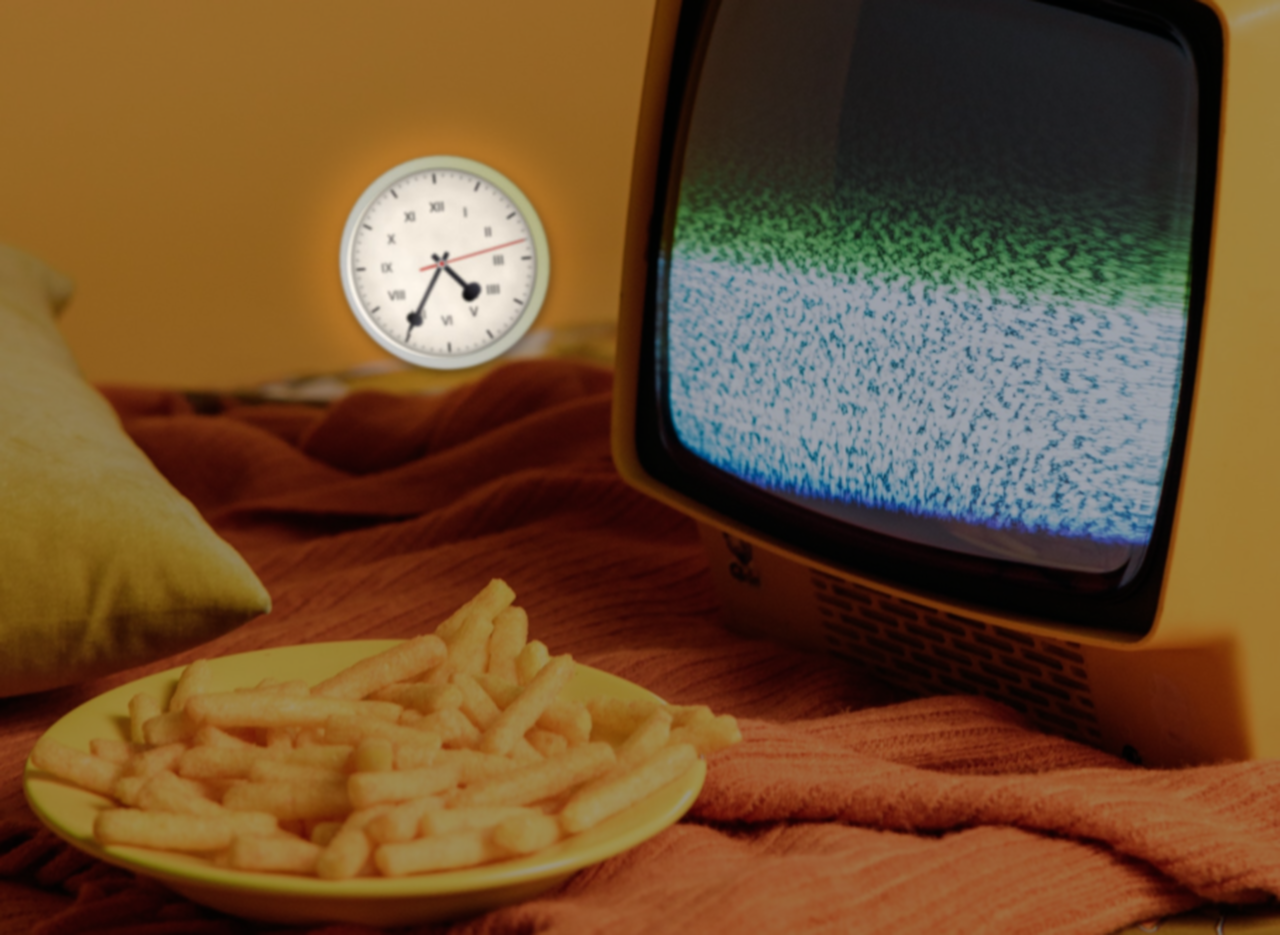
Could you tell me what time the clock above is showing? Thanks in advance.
4:35:13
